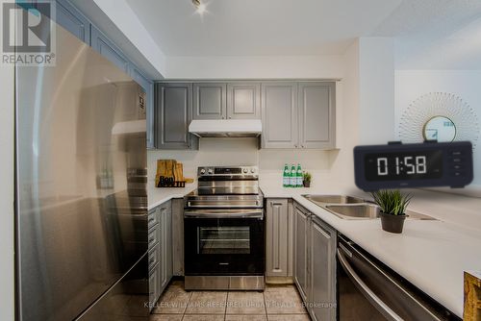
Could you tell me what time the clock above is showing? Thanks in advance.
1:58
